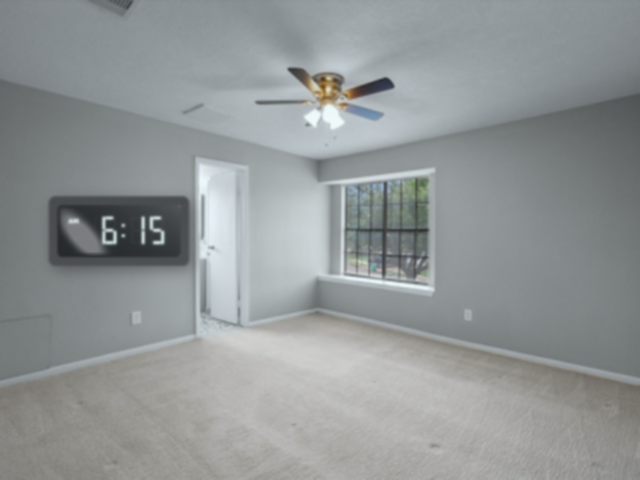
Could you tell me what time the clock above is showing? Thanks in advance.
6:15
